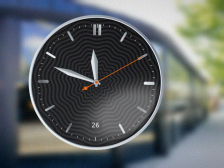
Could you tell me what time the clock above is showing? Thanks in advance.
11:48:10
